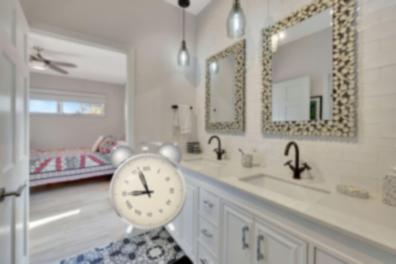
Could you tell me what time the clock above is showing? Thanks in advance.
8:57
